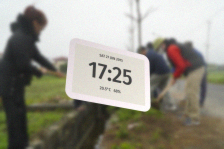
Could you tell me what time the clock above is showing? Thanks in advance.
17:25
